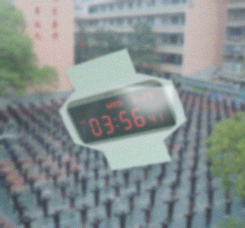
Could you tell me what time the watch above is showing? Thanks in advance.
3:56
